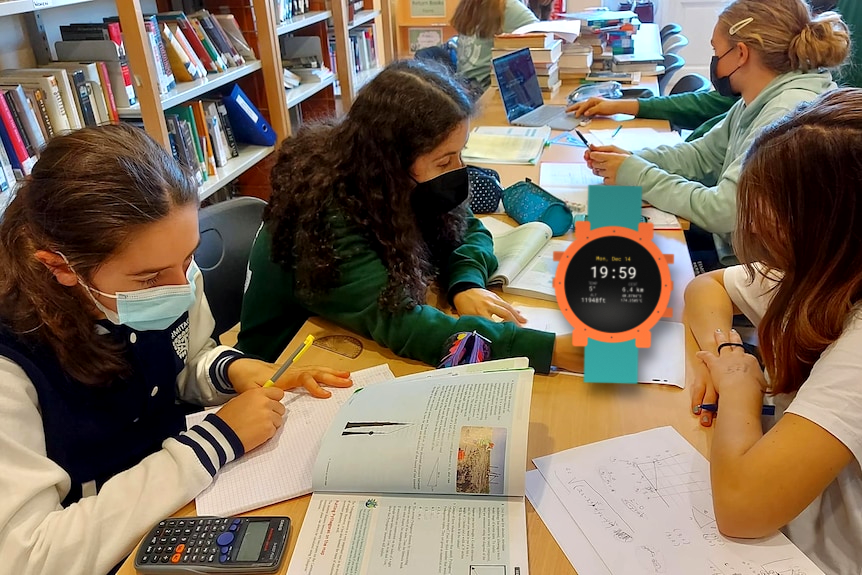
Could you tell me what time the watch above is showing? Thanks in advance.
19:59
